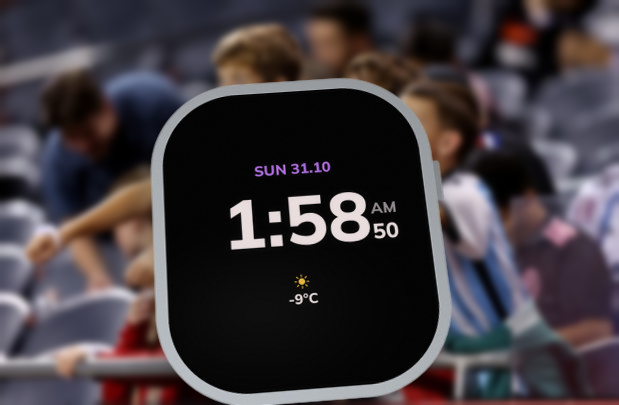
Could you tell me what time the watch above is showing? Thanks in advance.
1:58:50
